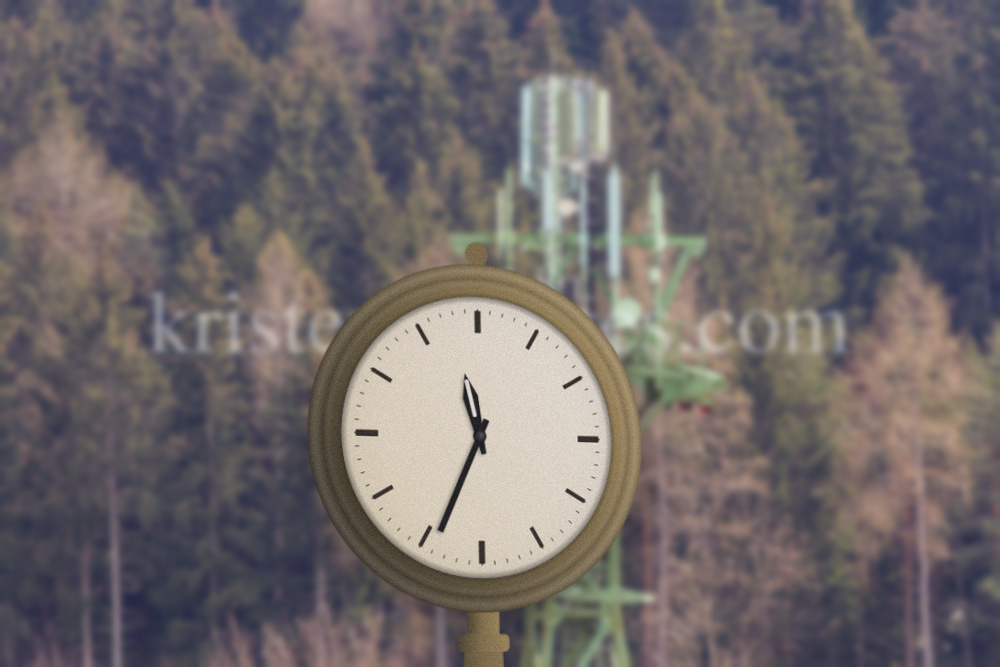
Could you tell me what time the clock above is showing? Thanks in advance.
11:34
